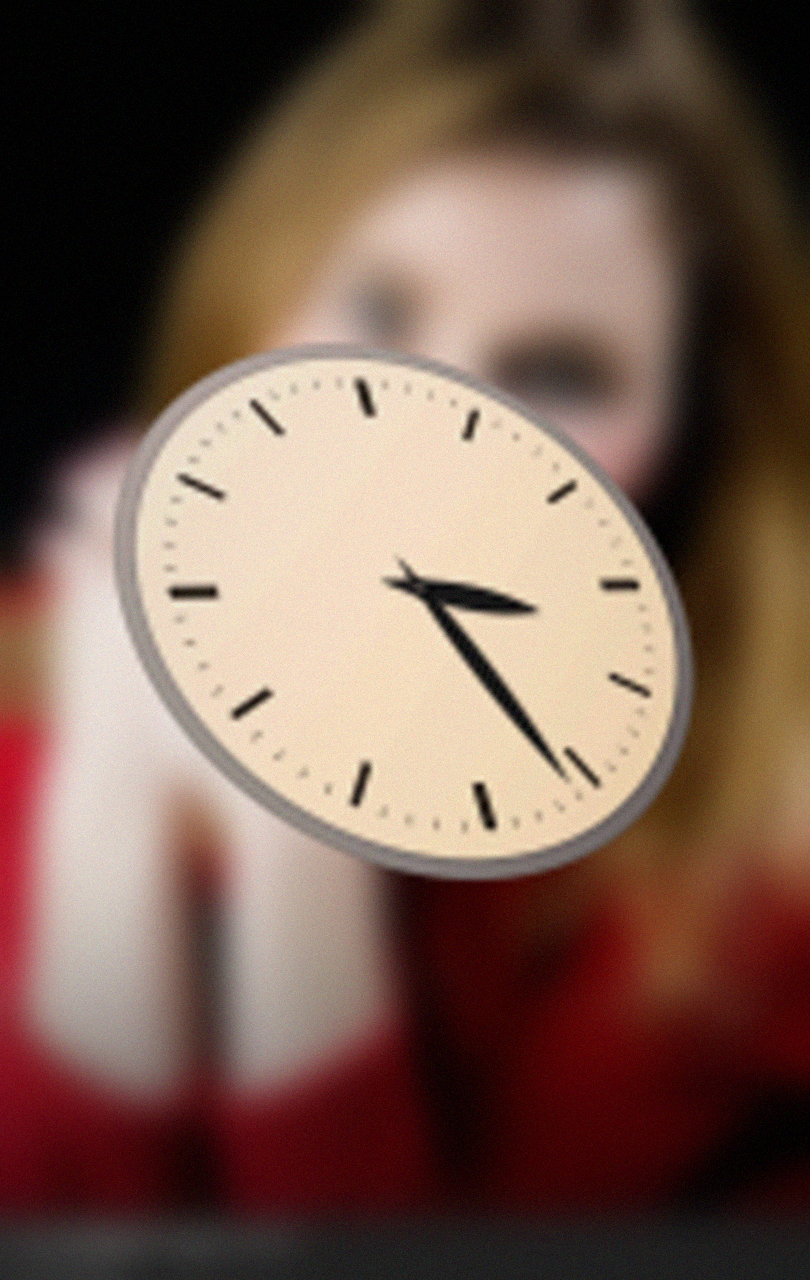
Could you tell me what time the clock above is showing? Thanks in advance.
3:26
